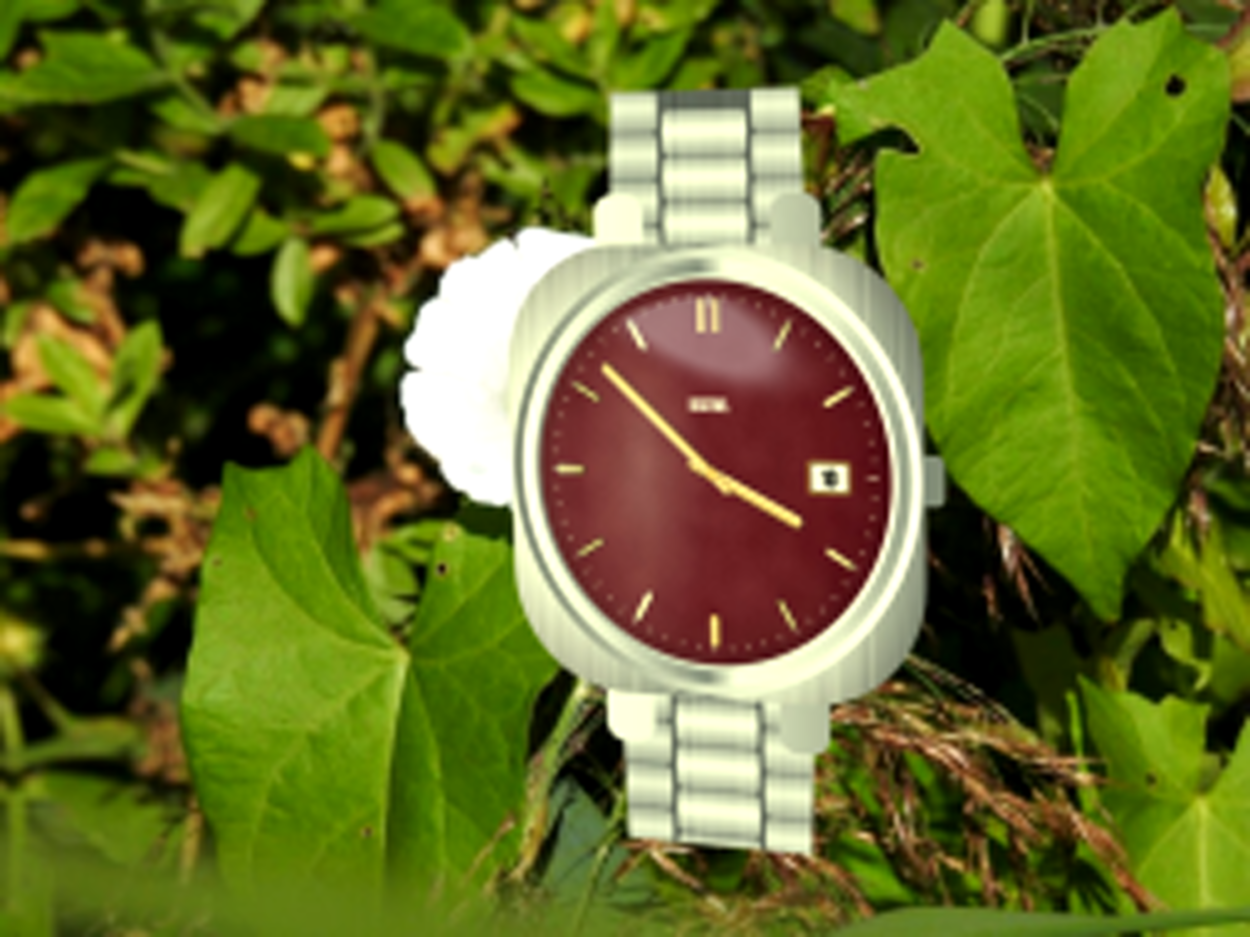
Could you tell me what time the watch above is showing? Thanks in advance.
3:52
